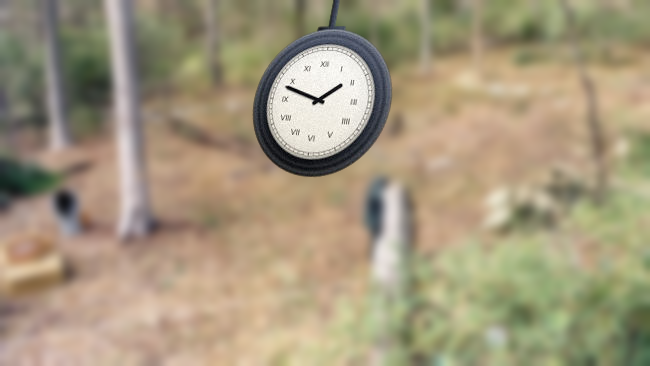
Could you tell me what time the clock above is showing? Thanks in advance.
1:48
